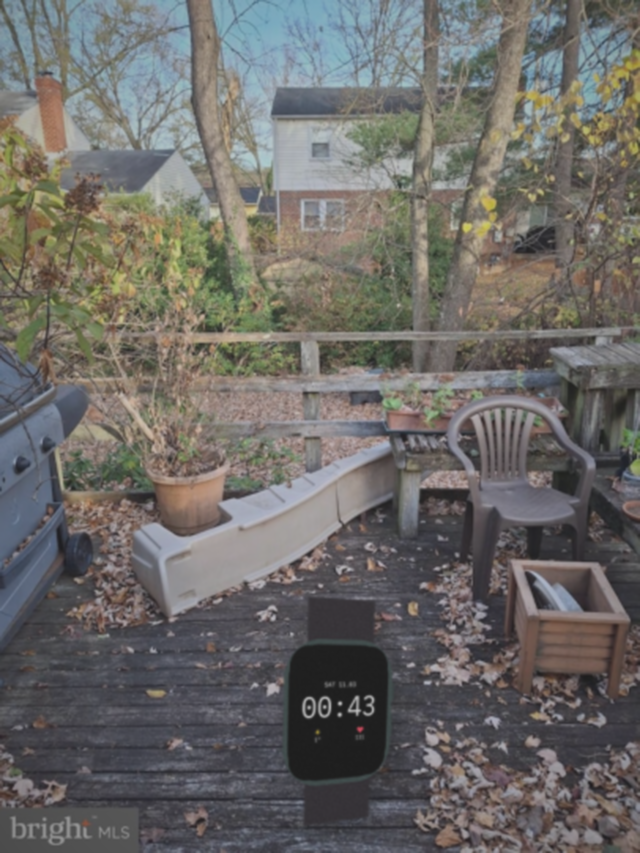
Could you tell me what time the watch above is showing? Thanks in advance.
0:43
